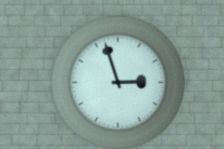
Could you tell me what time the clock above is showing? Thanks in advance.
2:57
